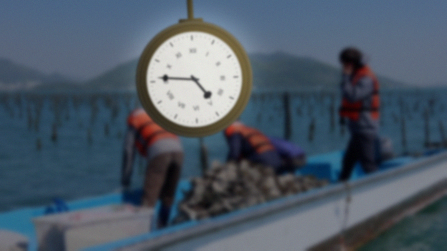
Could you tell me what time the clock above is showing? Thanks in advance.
4:46
